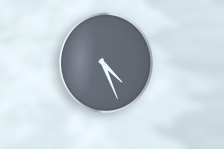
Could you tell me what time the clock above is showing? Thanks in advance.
4:26
